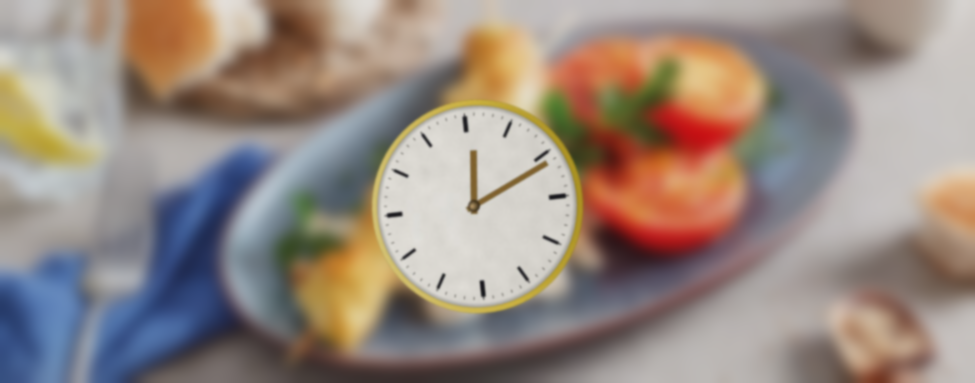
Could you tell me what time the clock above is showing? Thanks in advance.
12:11
